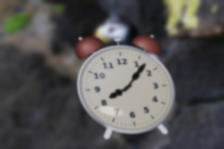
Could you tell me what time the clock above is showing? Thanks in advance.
8:07
